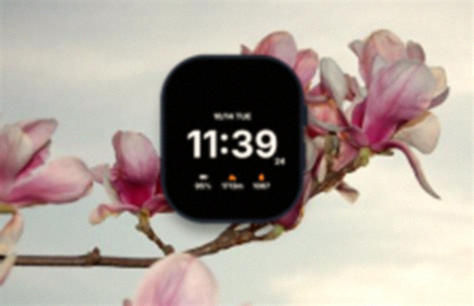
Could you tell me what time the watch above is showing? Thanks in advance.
11:39
